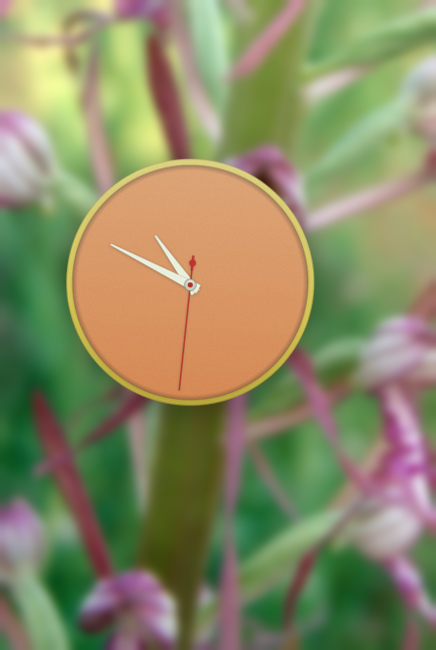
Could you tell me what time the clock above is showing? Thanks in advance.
10:49:31
